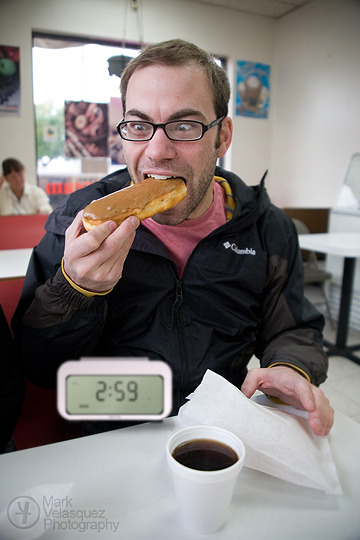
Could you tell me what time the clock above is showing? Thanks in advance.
2:59
